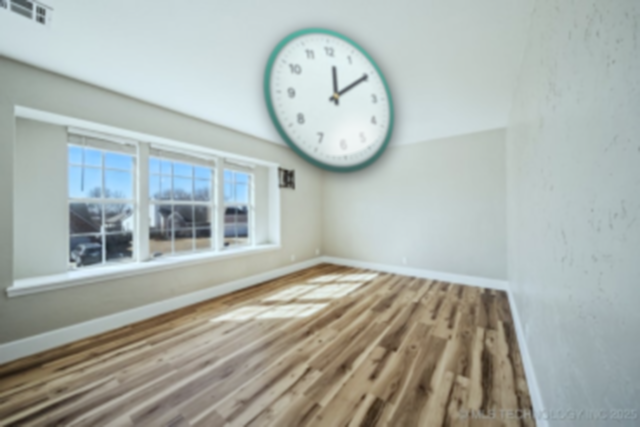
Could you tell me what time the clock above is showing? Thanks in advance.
12:10
